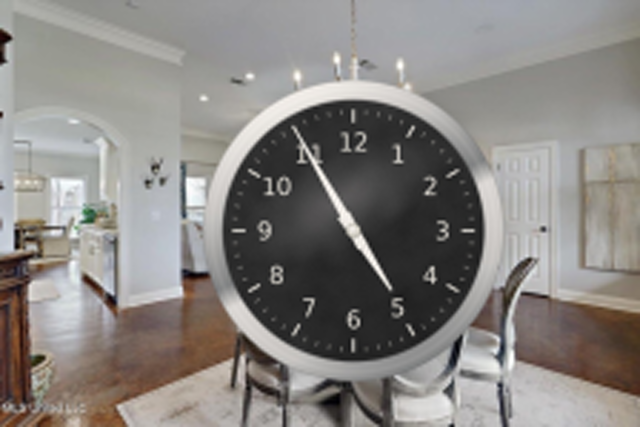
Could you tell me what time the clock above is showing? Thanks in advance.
4:55
